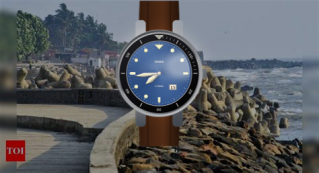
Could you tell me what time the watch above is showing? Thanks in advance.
7:44
